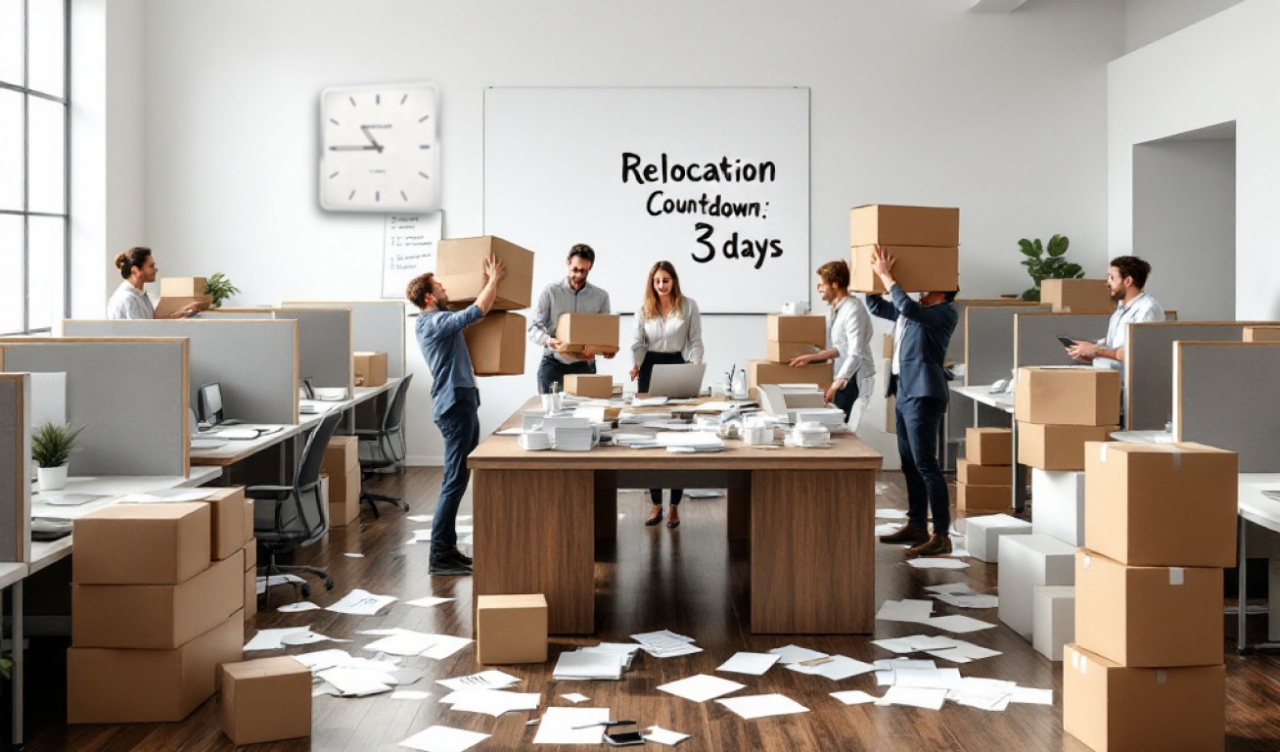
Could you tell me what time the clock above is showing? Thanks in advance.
10:45
